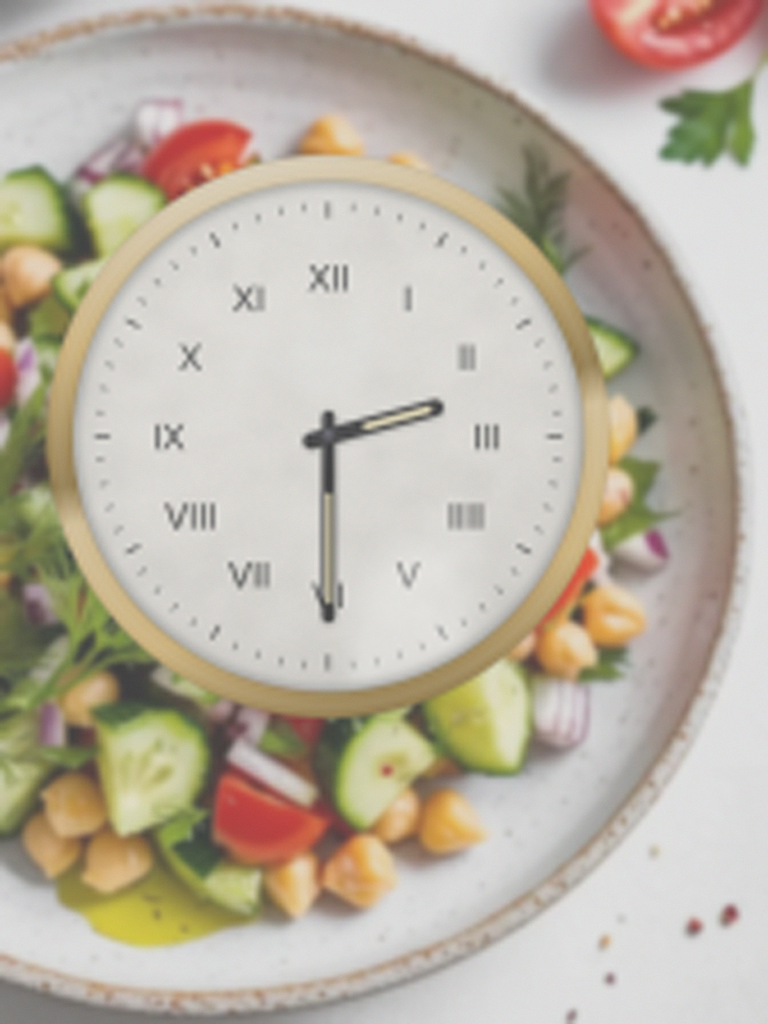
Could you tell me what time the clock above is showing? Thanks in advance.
2:30
